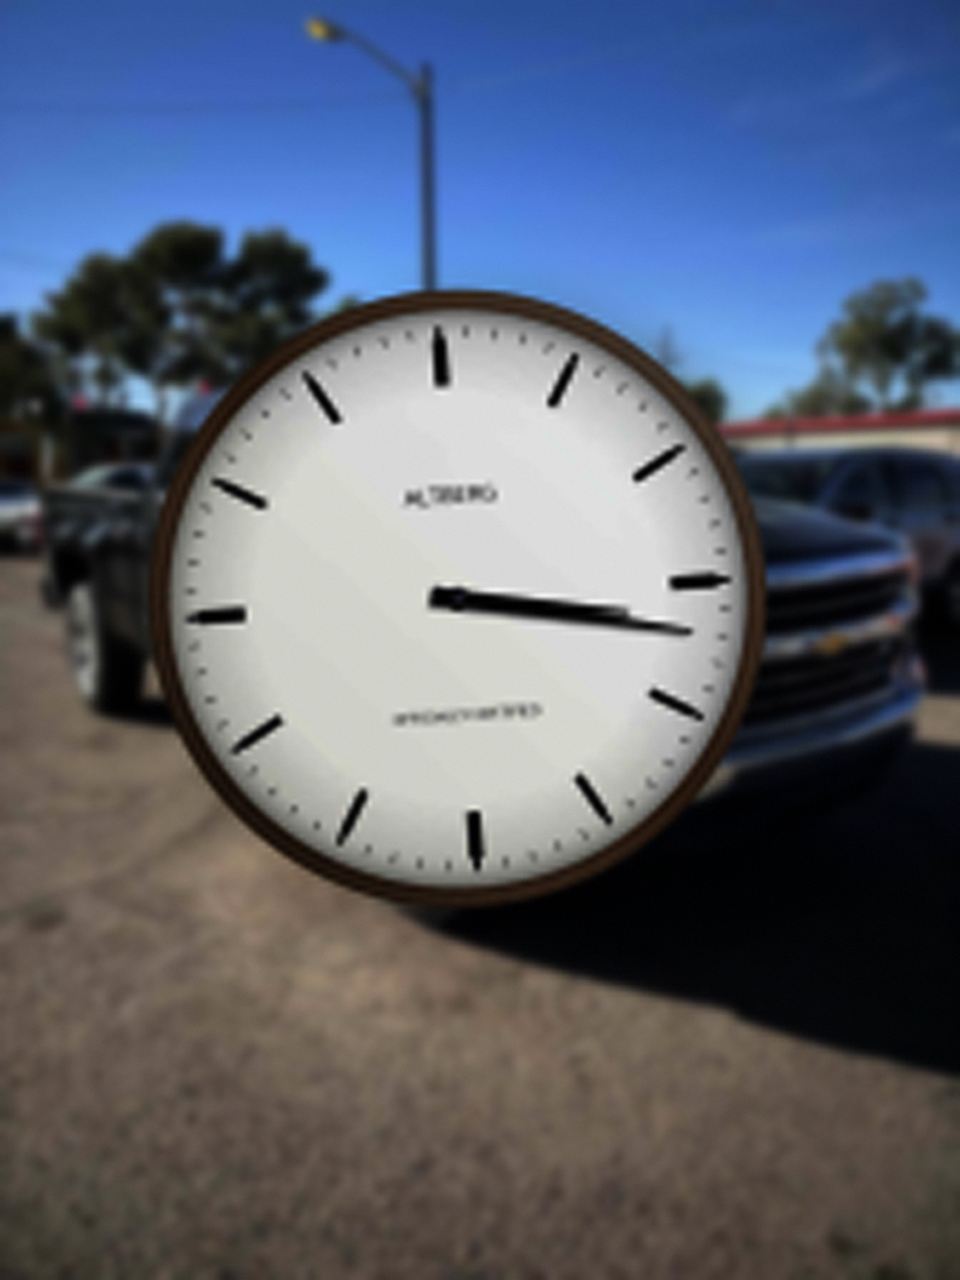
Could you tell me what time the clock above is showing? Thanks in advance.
3:17
